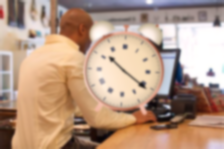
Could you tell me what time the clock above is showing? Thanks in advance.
10:21
